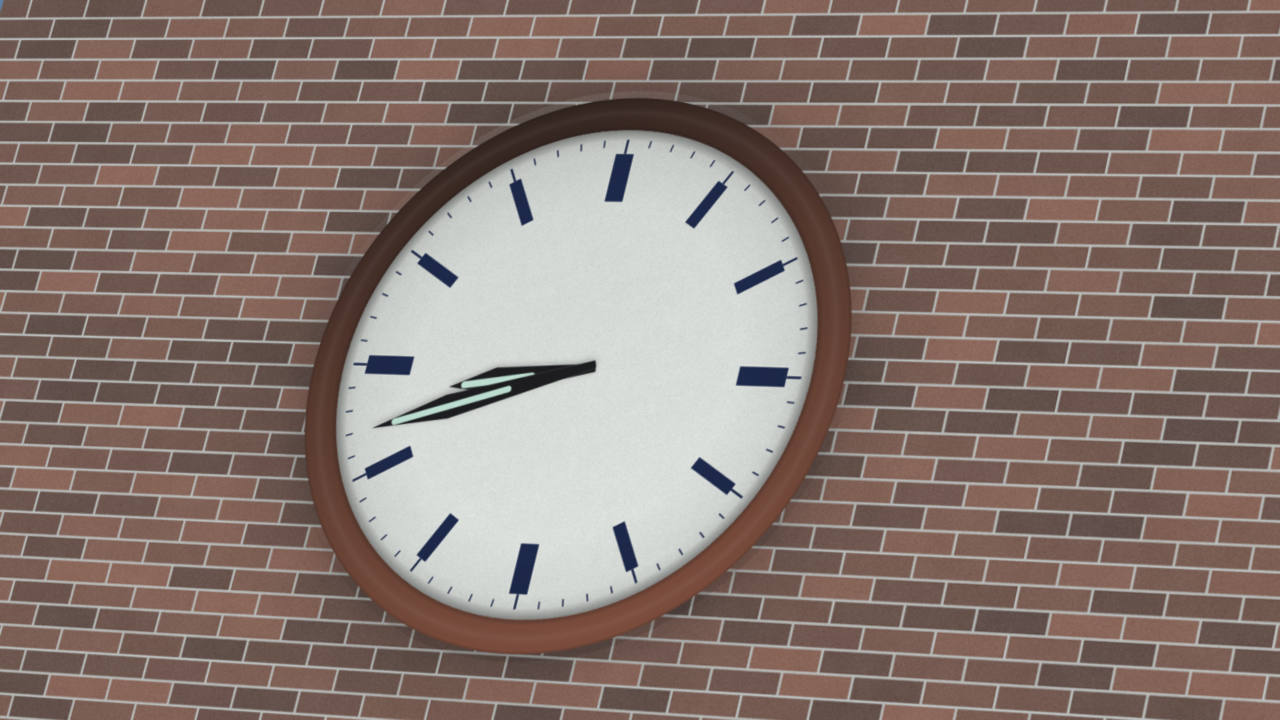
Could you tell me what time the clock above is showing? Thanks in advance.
8:42
